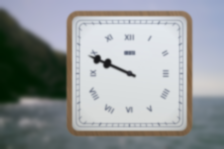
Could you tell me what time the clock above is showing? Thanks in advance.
9:49
